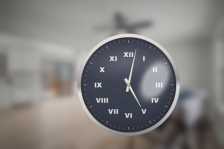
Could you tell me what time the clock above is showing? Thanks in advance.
5:02
